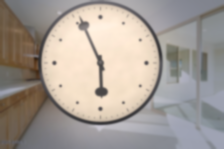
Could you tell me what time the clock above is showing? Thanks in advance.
5:56
